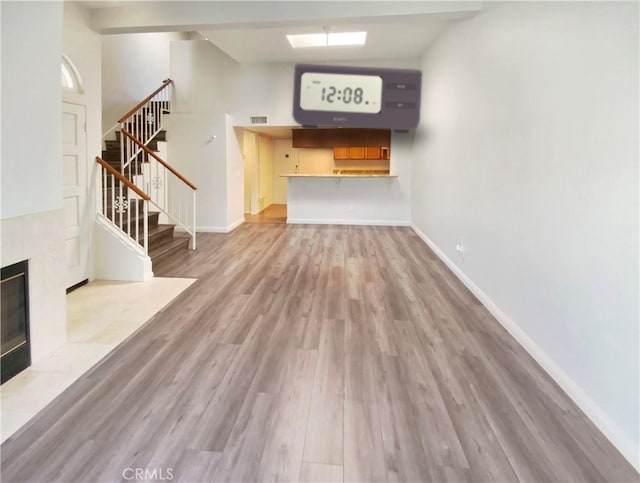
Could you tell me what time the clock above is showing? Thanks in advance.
12:08
